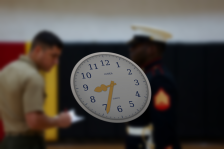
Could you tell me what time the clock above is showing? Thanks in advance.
8:34
